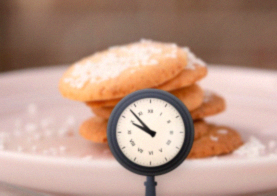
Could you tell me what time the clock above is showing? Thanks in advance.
9:53
